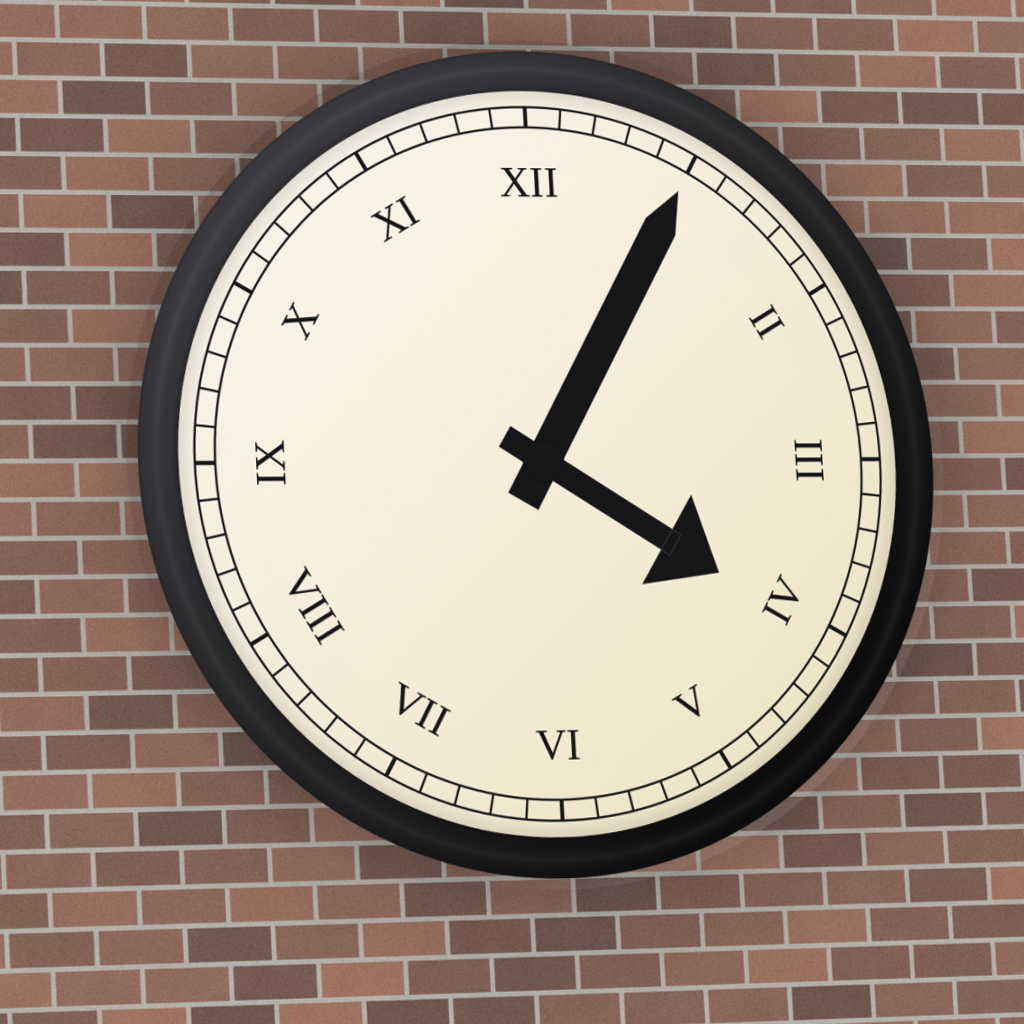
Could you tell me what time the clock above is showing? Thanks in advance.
4:05
